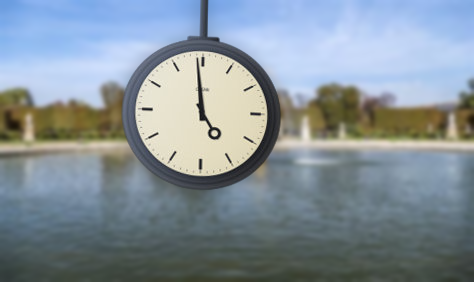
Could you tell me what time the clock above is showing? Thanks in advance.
4:59
